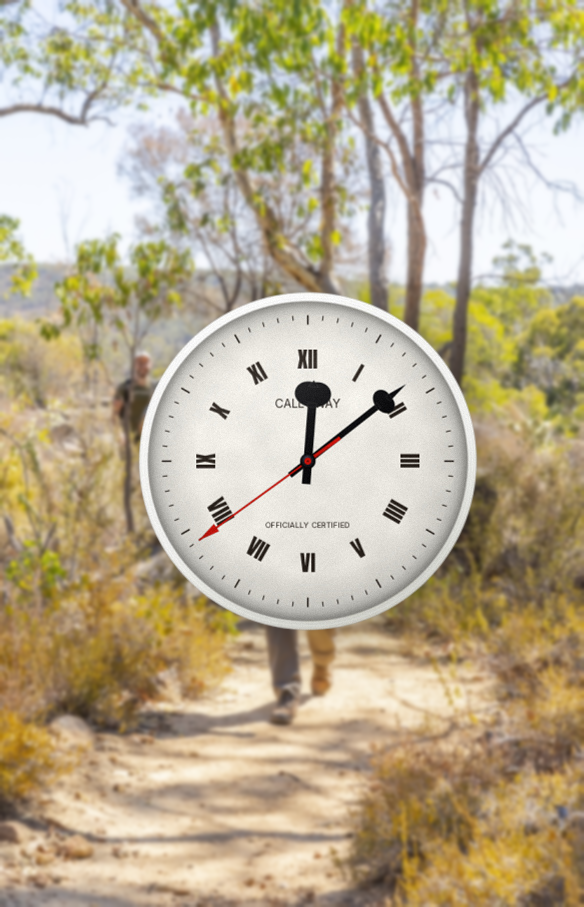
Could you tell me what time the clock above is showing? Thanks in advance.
12:08:39
